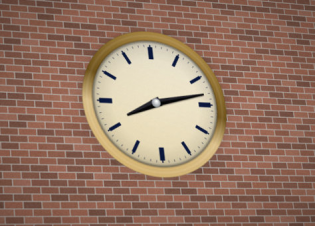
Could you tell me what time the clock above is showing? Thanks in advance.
8:13
